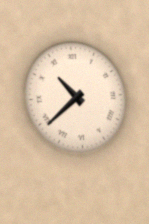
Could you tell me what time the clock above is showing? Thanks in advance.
10:39
